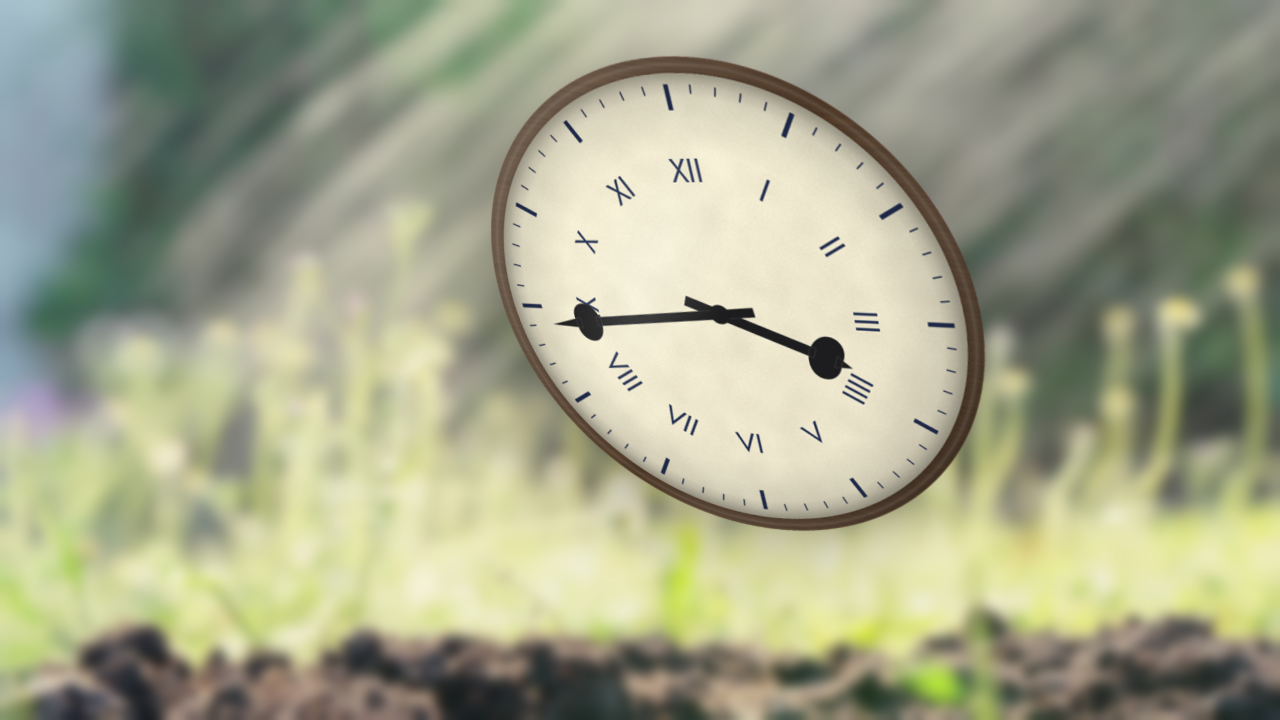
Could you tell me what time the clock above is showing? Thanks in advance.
3:44
